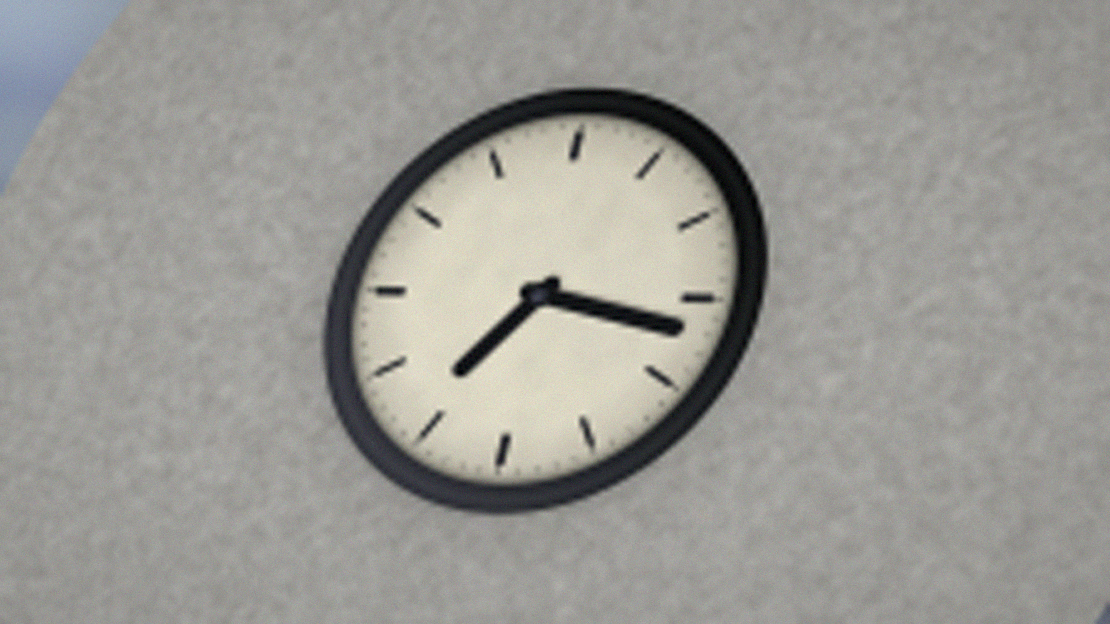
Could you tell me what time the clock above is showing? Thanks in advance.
7:17
